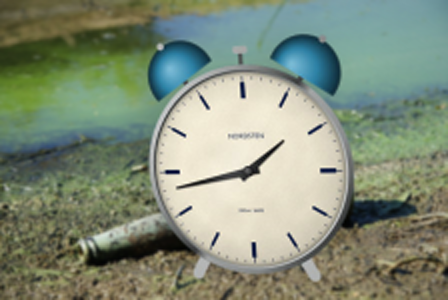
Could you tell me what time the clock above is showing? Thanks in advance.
1:43
